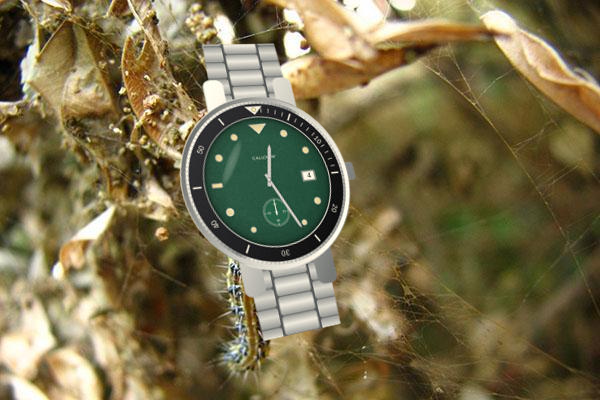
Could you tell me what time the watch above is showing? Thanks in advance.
12:26
